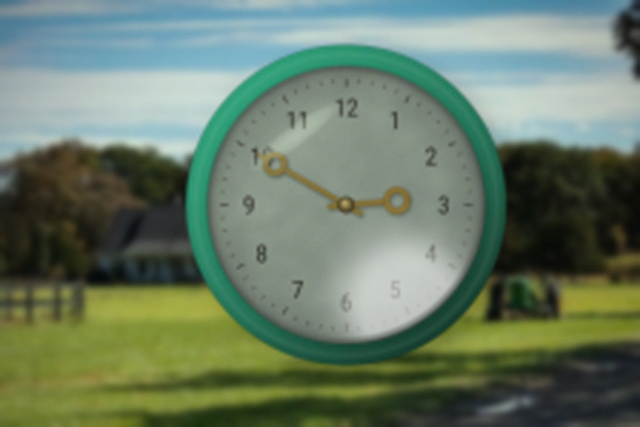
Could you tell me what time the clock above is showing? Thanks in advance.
2:50
